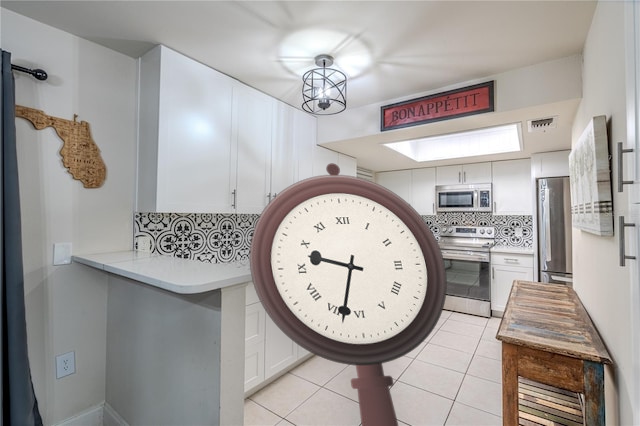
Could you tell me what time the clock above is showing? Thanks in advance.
9:33
